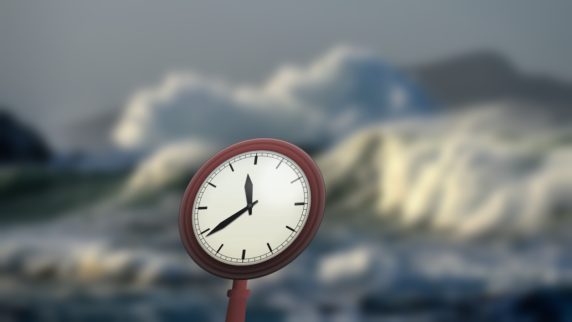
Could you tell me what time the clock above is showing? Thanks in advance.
11:39
